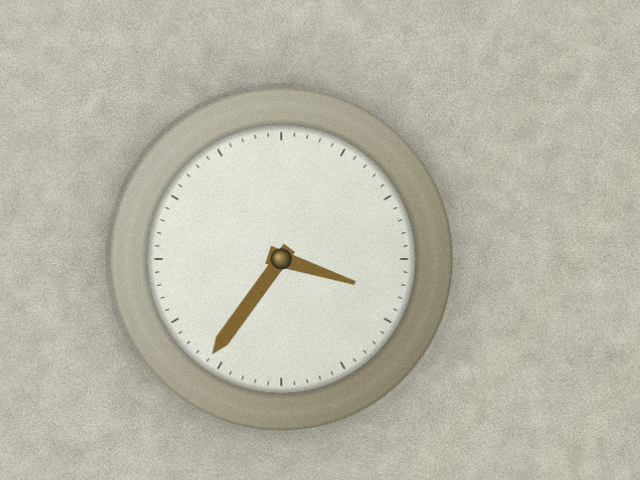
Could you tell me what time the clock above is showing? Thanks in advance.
3:36
